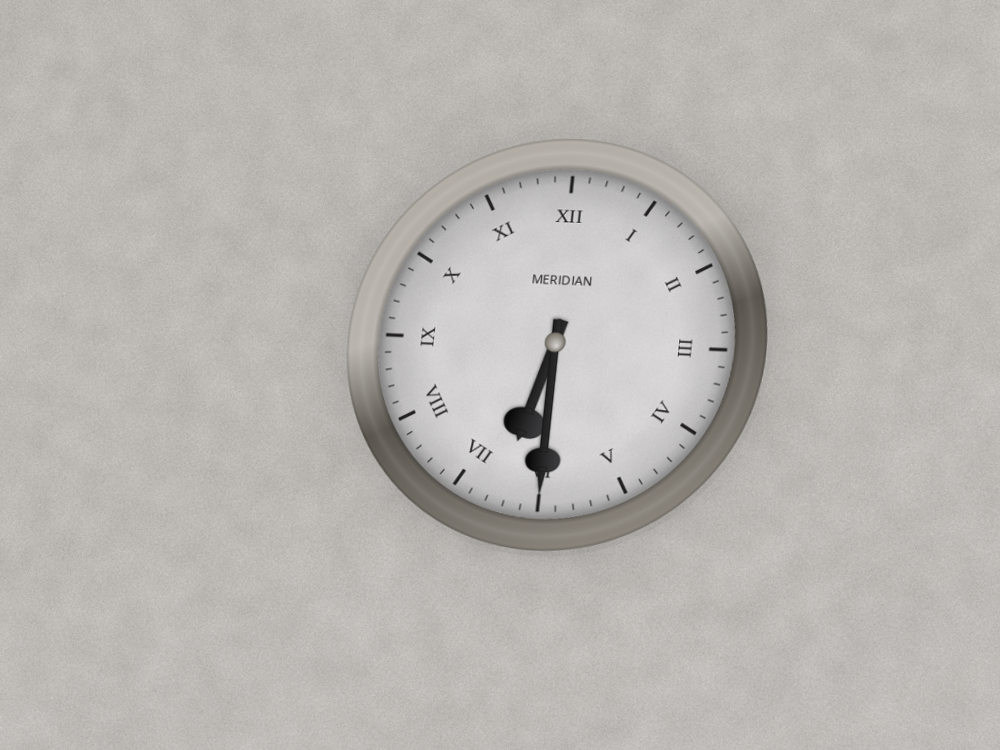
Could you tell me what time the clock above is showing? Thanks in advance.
6:30
